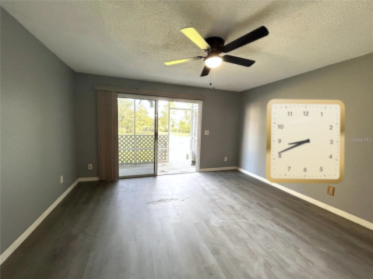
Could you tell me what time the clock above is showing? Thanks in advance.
8:41
